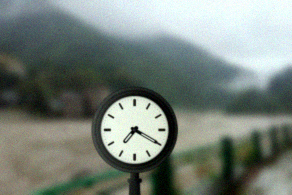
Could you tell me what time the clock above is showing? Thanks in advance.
7:20
